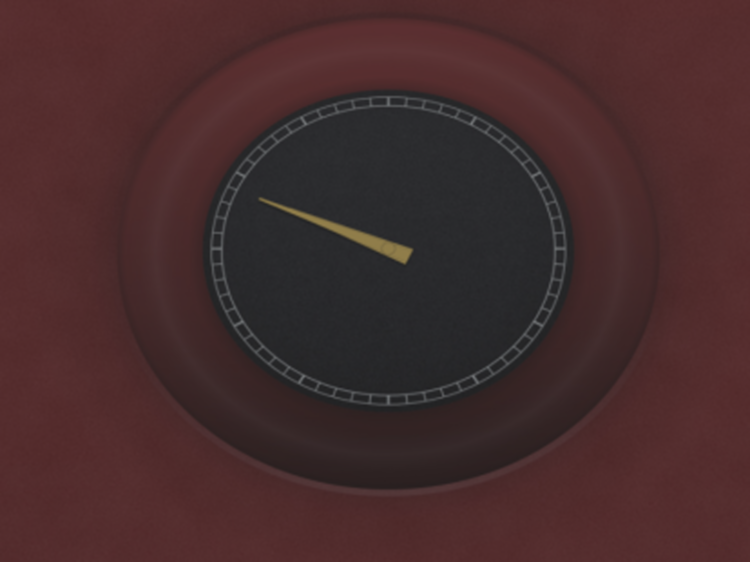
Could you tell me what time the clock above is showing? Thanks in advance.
9:49
